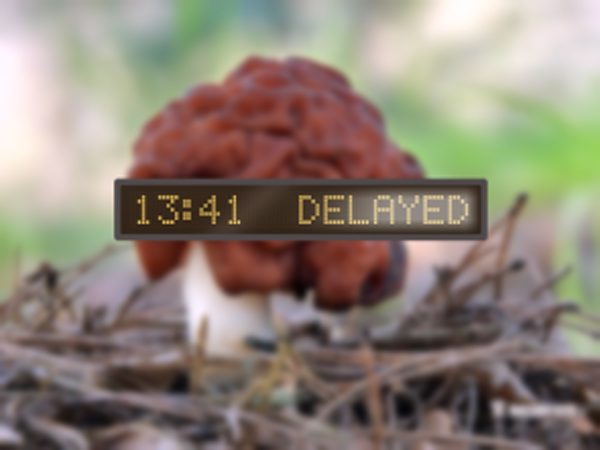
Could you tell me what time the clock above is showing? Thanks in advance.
13:41
